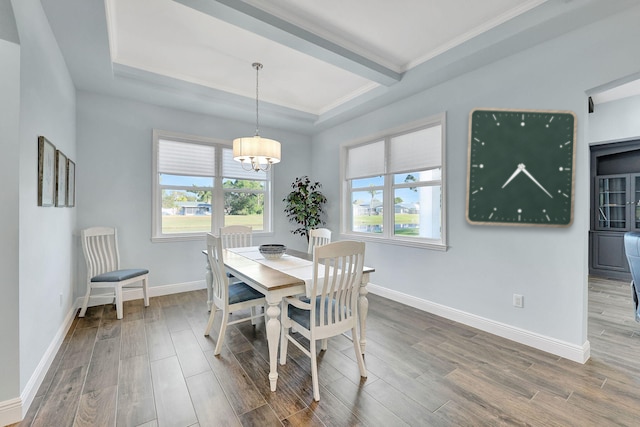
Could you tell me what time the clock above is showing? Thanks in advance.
7:22
